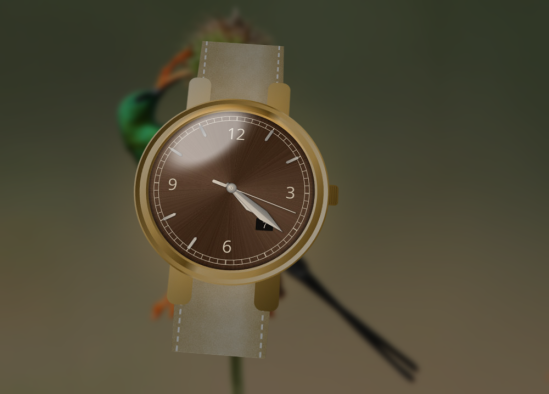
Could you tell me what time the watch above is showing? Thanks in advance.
4:21:18
